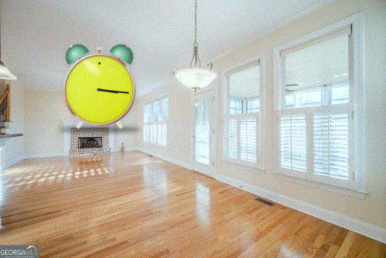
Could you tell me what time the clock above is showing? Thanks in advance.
3:16
